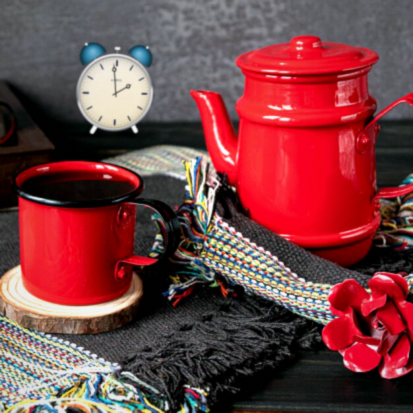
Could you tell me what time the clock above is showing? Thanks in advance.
1:59
